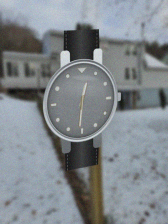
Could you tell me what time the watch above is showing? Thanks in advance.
12:31
